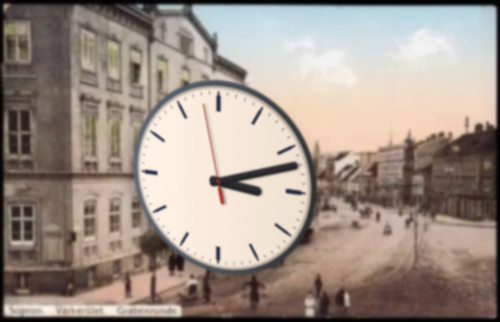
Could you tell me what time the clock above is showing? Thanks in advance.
3:11:58
